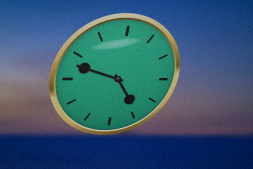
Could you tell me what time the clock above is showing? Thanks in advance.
4:48
